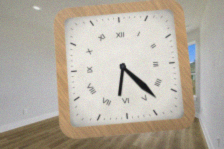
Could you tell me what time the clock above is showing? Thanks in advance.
6:23
